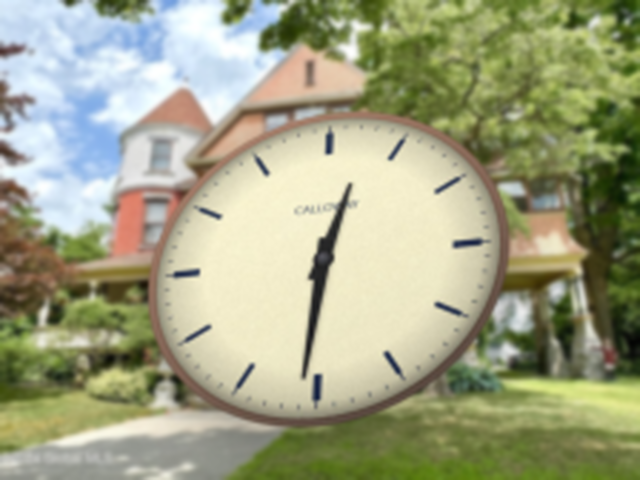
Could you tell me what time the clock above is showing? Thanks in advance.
12:31
